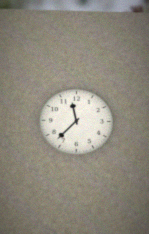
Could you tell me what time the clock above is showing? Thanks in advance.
11:37
